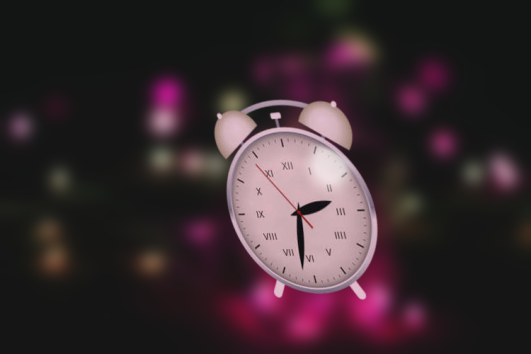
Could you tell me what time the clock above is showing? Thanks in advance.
2:31:54
